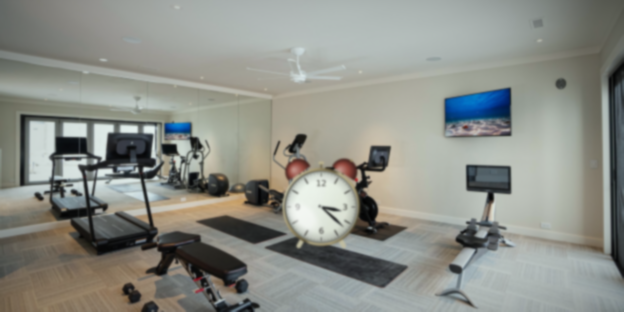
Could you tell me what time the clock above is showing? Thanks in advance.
3:22
